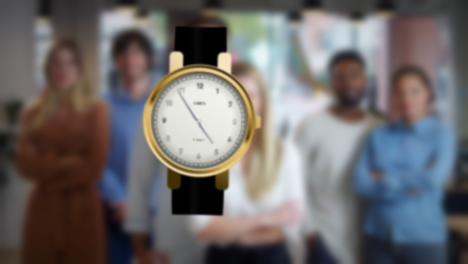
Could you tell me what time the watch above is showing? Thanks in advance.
4:54
